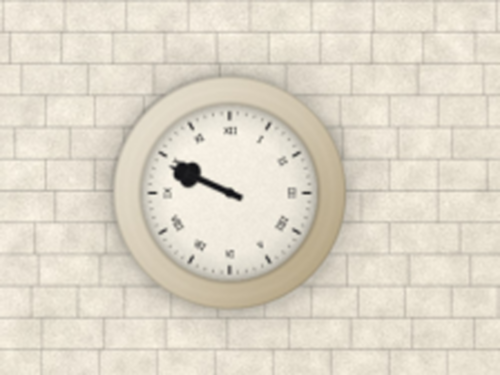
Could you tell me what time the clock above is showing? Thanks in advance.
9:49
